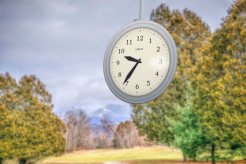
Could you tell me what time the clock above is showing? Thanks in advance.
9:36
